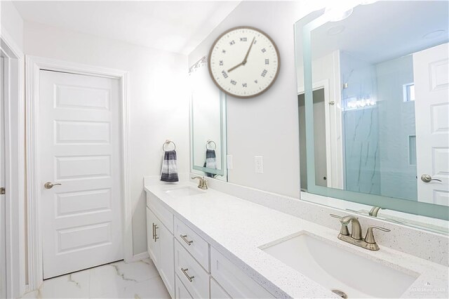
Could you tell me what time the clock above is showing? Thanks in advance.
8:04
